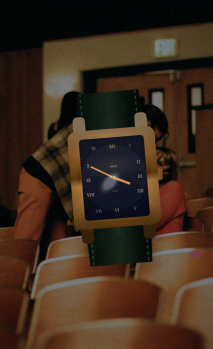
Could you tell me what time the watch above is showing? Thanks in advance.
3:50
